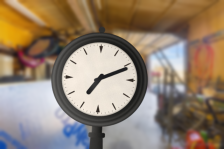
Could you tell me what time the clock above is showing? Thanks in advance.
7:11
